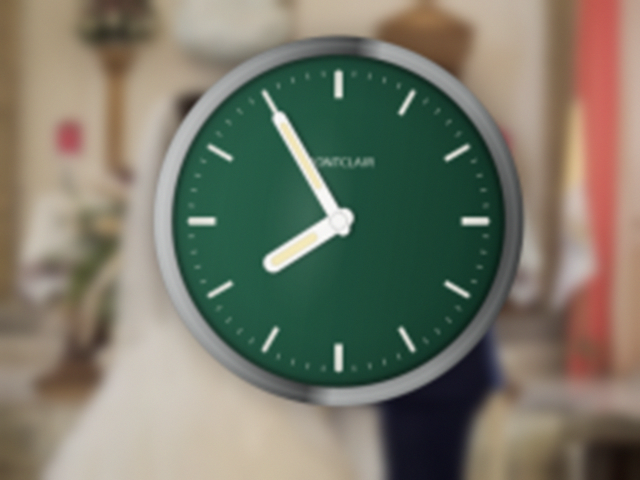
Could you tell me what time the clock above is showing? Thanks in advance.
7:55
